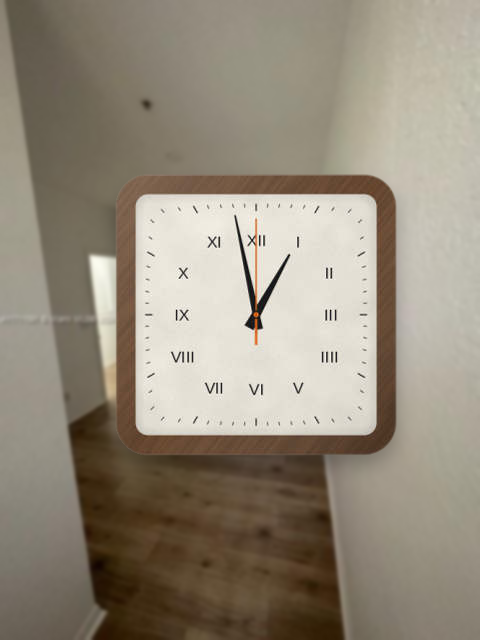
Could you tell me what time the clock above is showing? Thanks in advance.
12:58:00
